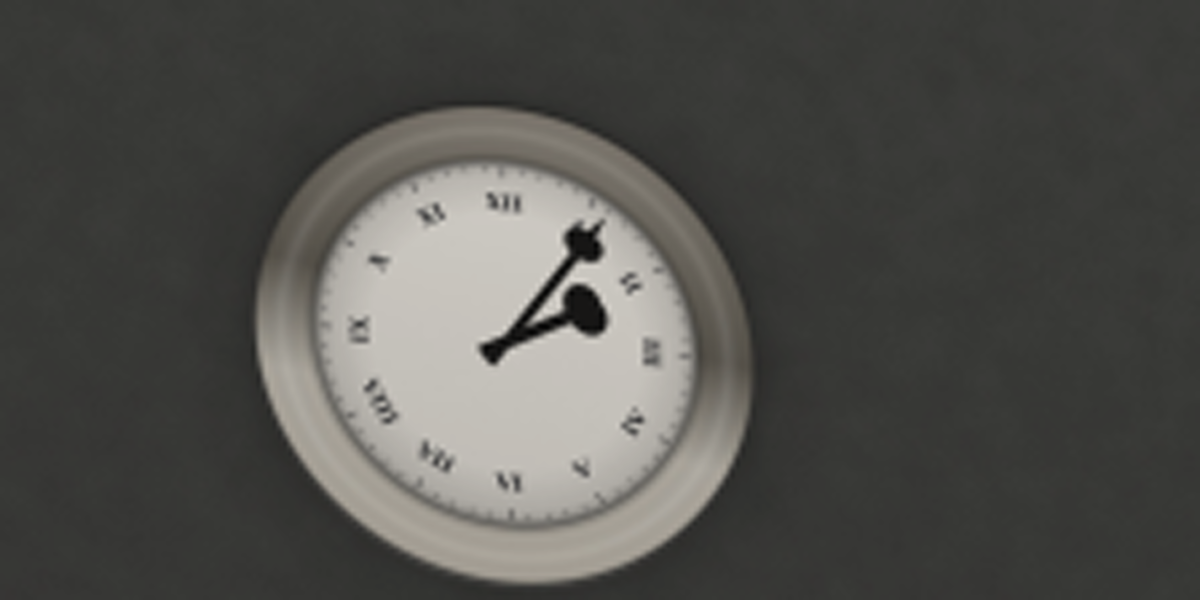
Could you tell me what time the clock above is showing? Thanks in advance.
2:06
